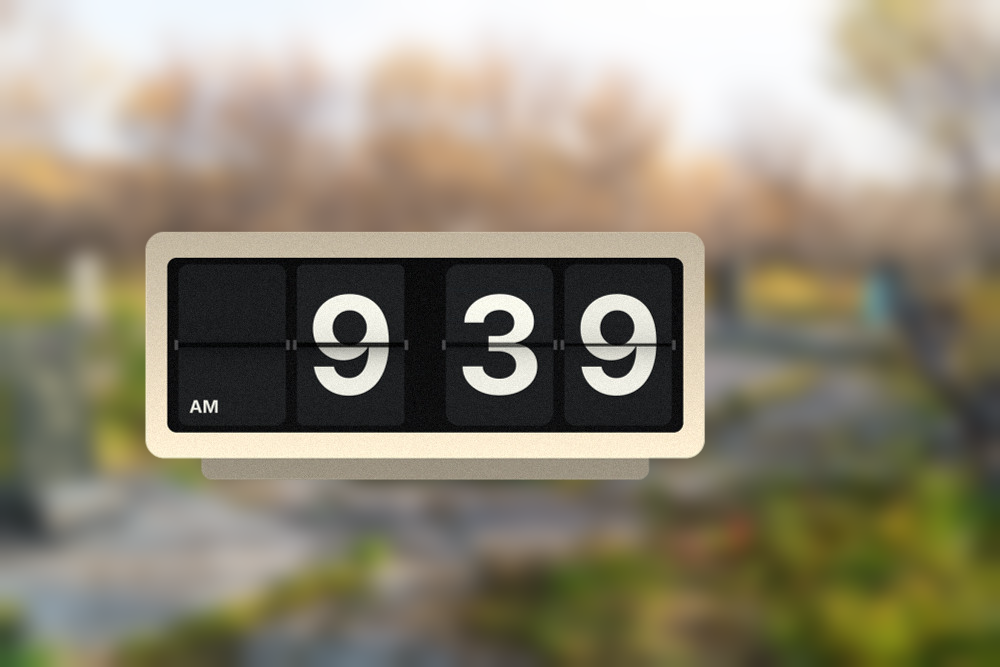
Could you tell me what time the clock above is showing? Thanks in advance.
9:39
